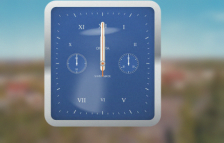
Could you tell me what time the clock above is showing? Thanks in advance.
12:00
